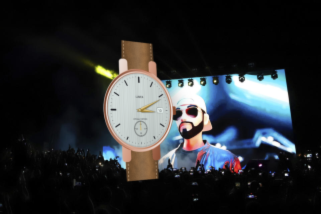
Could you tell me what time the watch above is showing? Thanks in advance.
3:11
